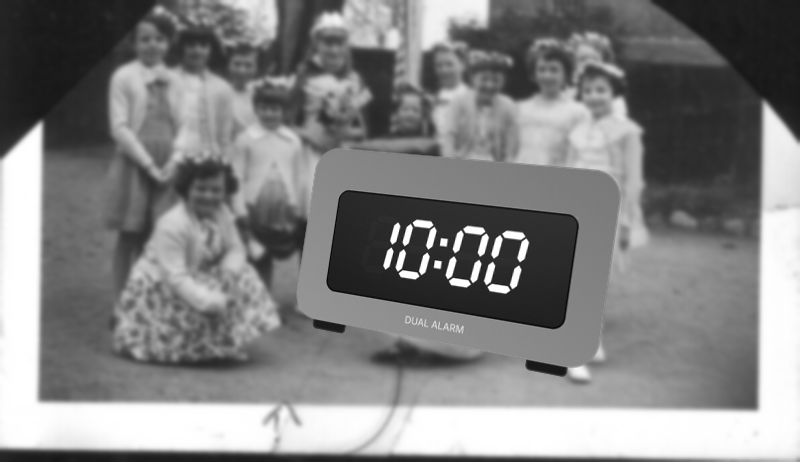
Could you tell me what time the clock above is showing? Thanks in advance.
10:00
